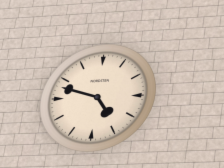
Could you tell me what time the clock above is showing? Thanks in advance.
4:48
